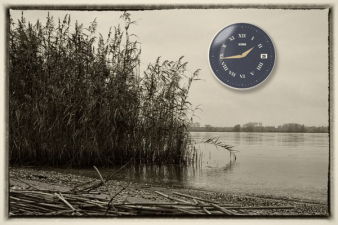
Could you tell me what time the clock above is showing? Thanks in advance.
1:44
